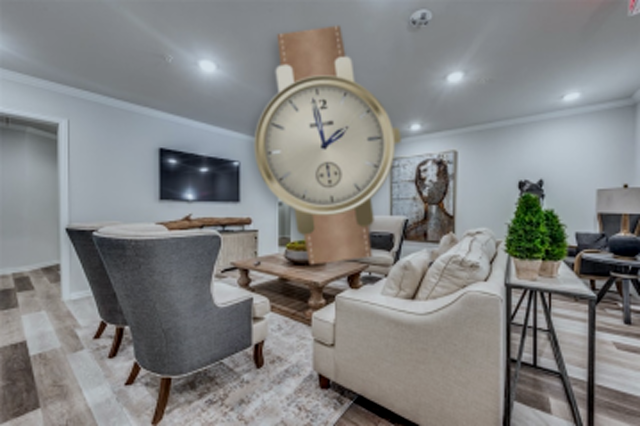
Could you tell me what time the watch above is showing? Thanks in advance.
1:59
